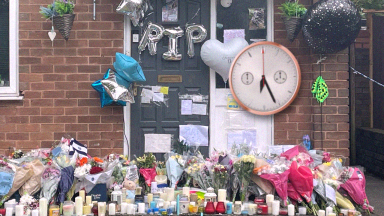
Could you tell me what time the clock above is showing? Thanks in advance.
6:26
